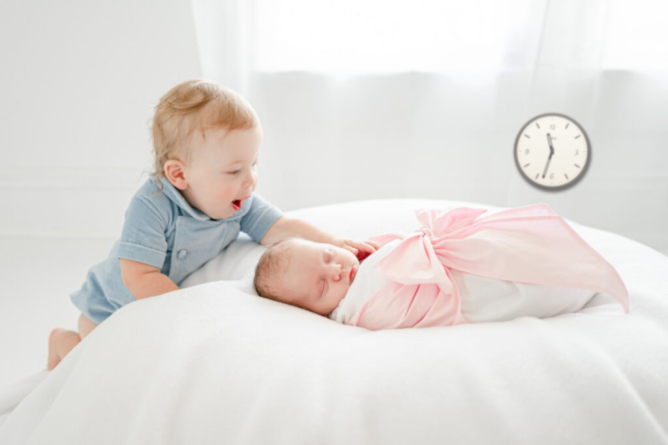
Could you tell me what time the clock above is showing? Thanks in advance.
11:33
